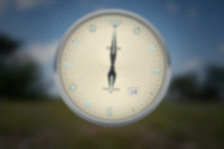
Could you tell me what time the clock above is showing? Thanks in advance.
6:00
